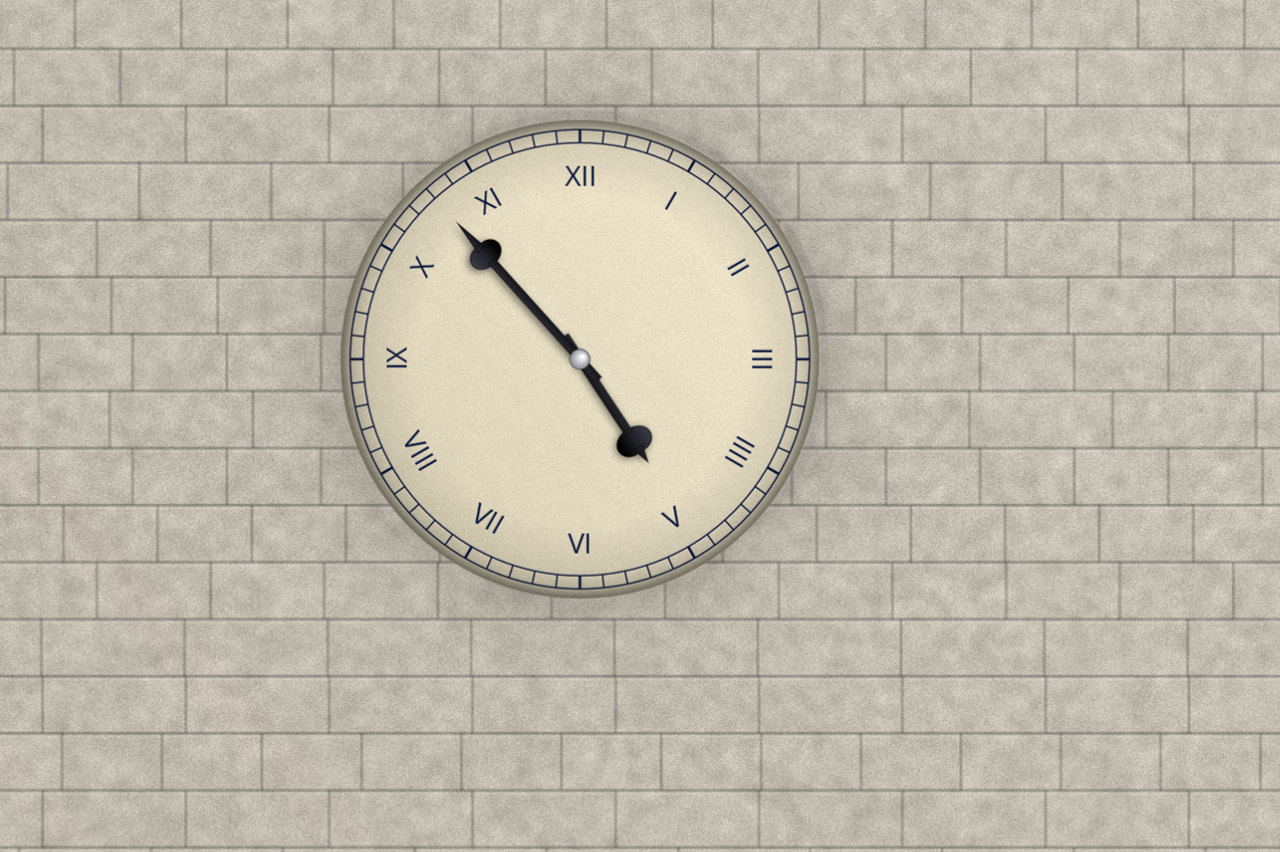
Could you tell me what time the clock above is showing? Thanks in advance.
4:53
